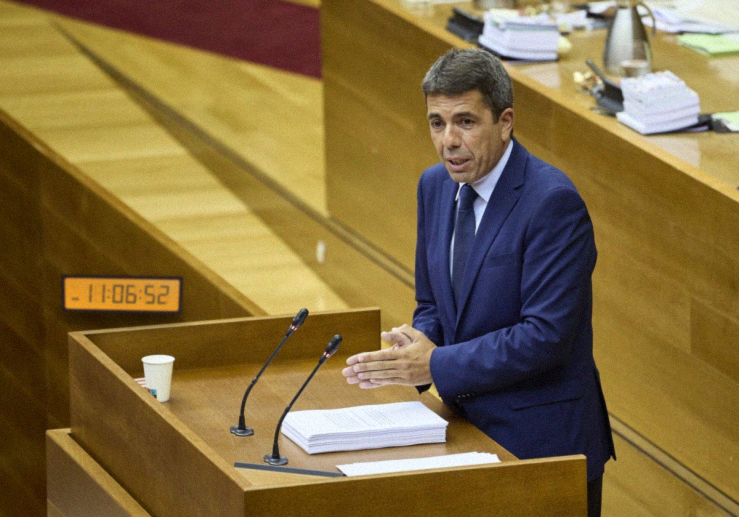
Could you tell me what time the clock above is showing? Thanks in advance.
11:06:52
